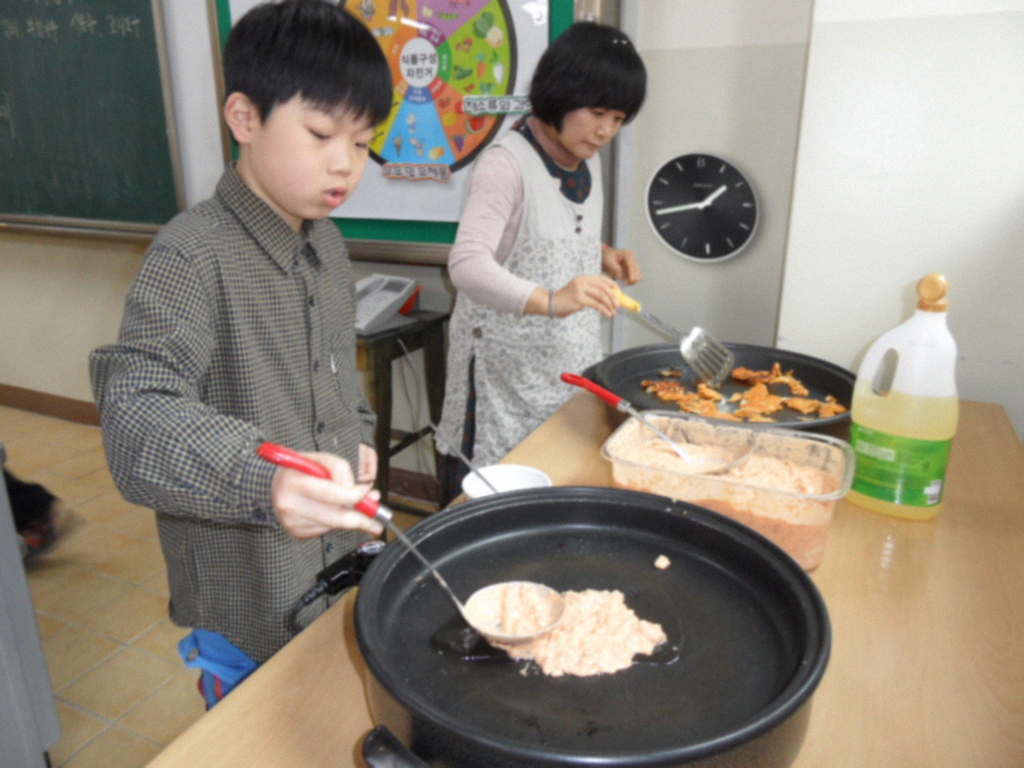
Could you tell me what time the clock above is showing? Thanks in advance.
1:43
